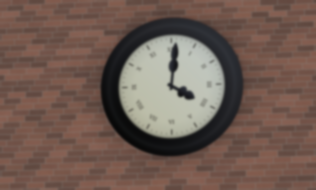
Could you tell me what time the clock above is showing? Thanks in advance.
4:01
